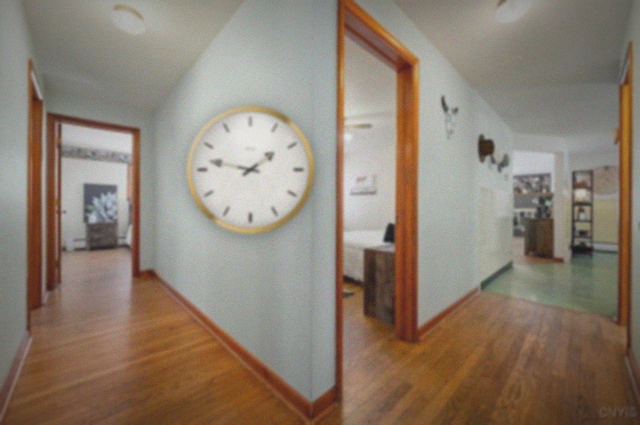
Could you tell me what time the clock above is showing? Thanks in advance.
1:47
